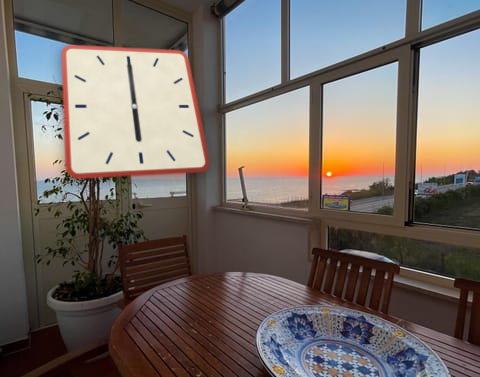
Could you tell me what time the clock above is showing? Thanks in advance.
6:00
